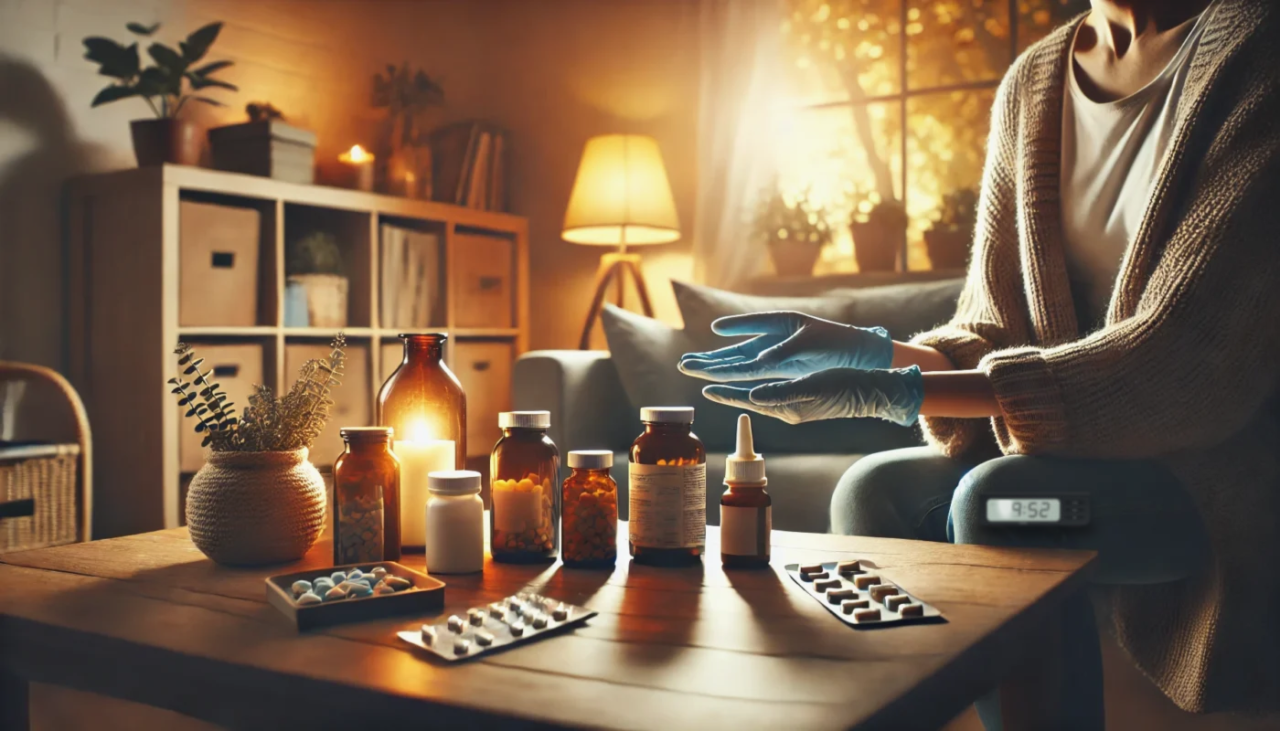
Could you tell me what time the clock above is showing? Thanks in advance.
9:52
